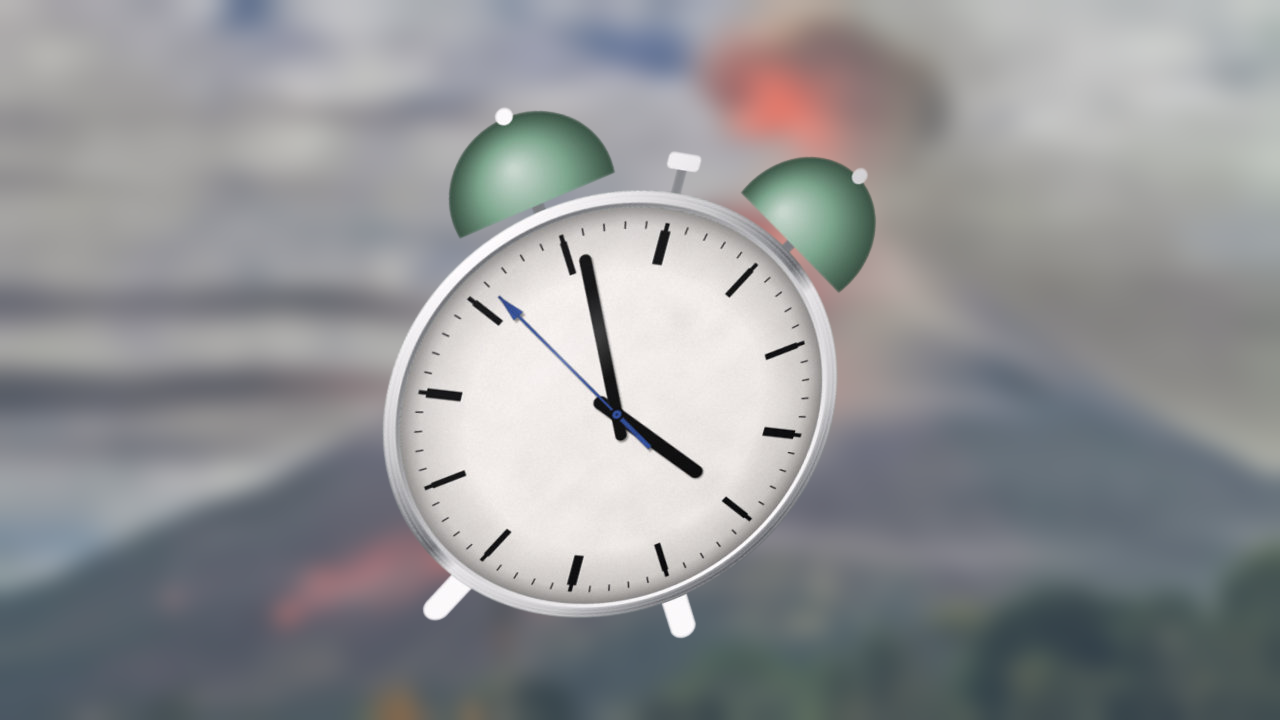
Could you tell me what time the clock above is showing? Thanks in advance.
3:55:51
